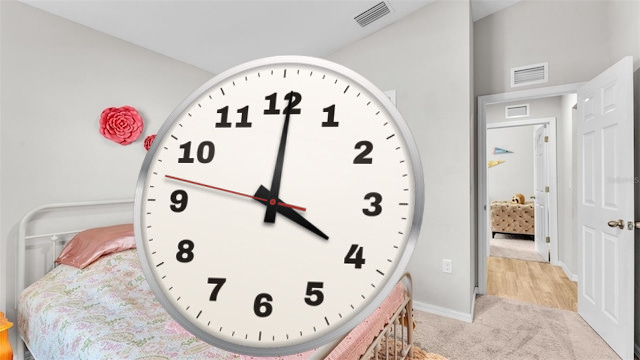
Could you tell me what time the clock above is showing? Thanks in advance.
4:00:47
